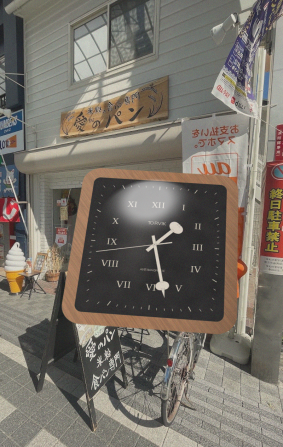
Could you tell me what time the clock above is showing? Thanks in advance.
1:27:43
